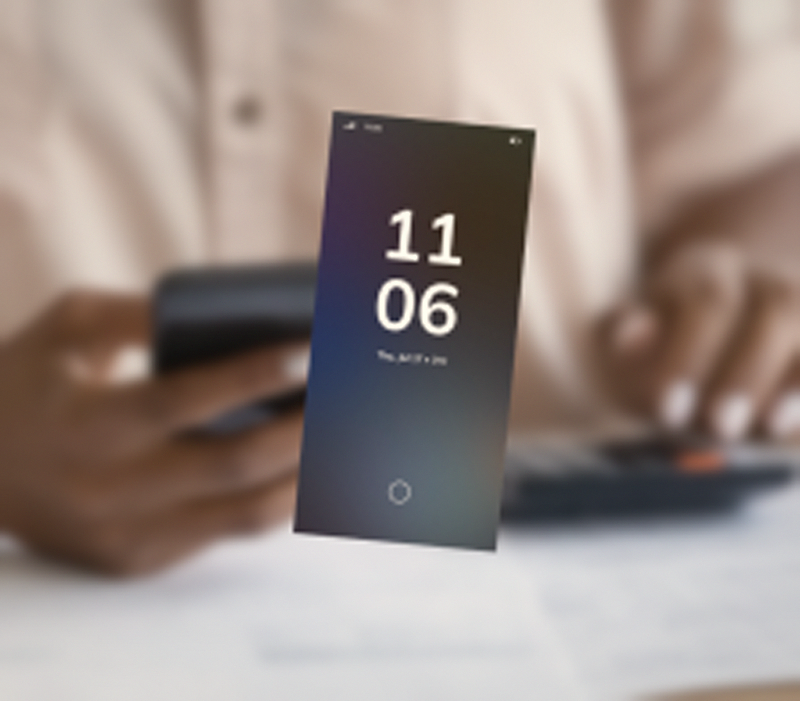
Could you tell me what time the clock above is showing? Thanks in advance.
11:06
